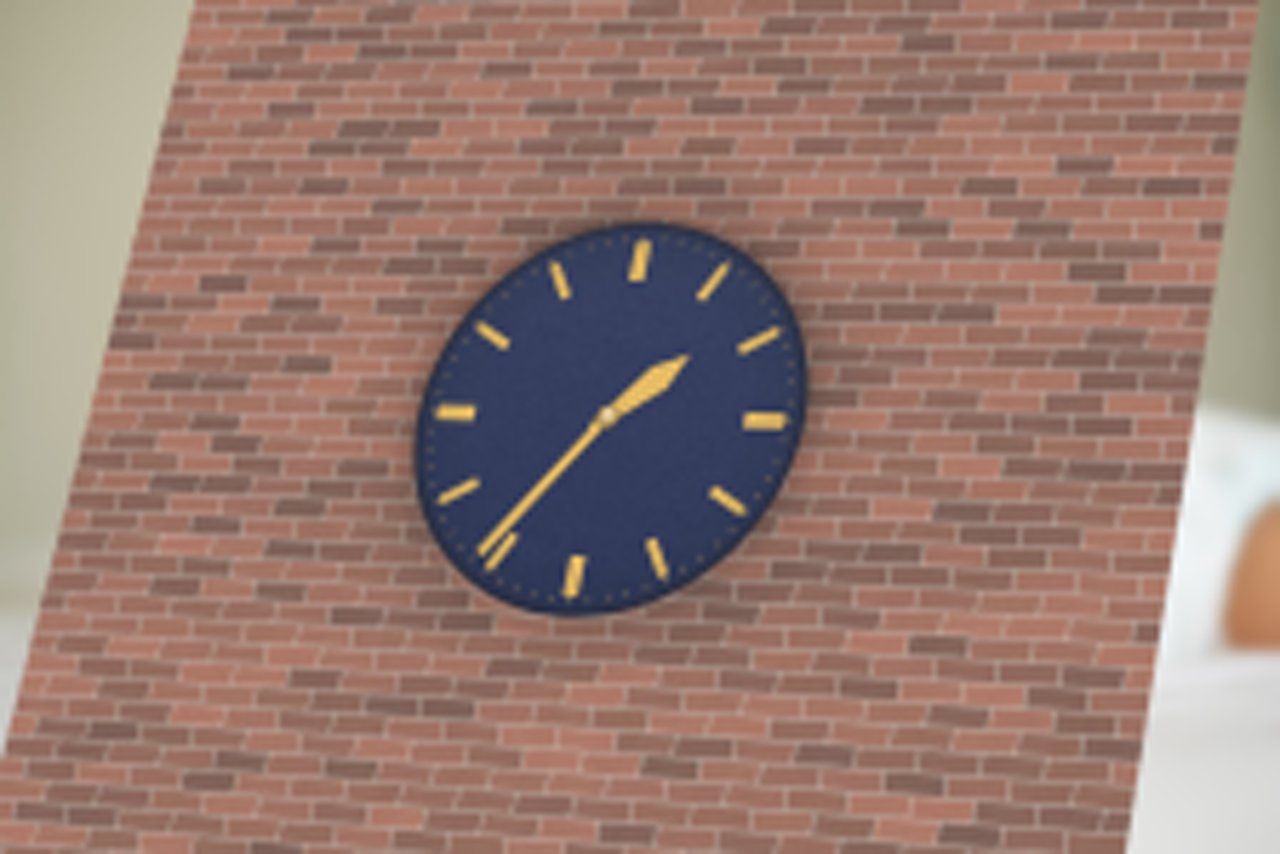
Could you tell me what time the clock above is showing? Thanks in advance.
1:36
